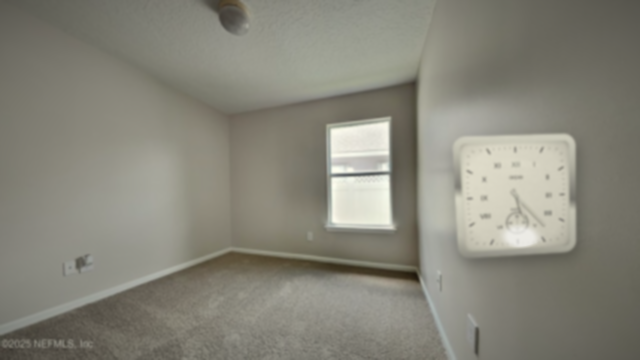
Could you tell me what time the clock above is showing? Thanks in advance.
5:23
